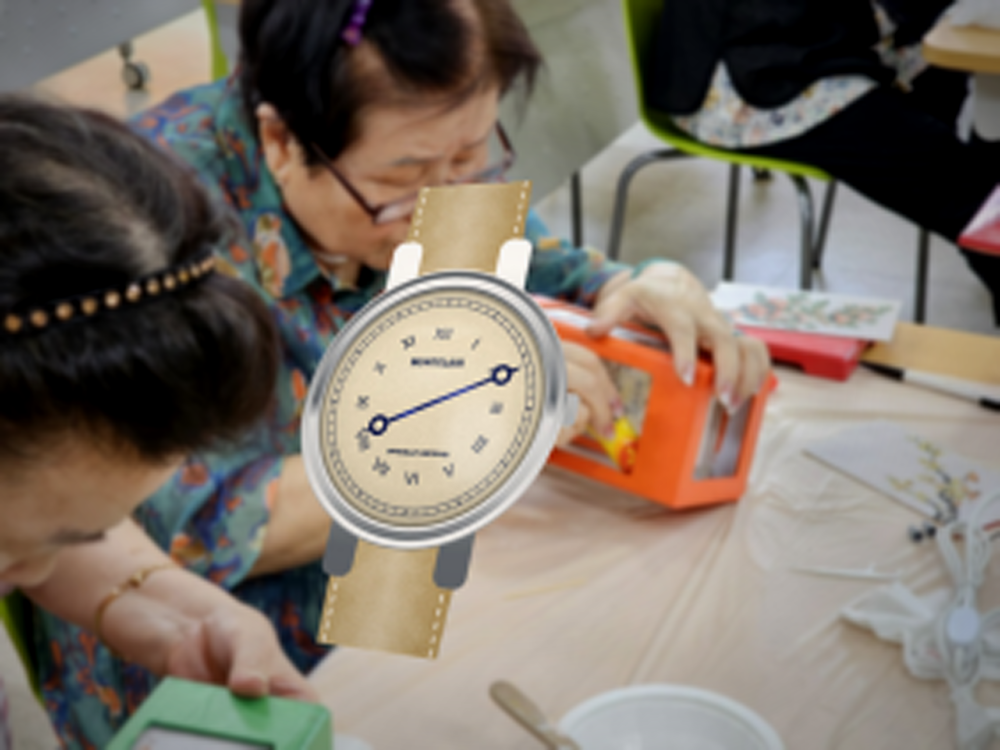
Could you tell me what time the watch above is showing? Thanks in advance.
8:11
